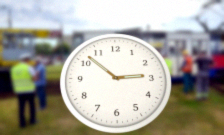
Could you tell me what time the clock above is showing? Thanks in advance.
2:52
